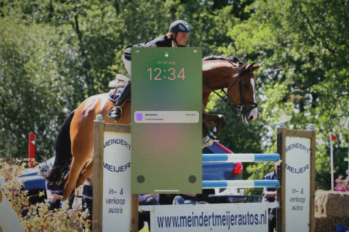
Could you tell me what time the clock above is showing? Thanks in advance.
12:34
